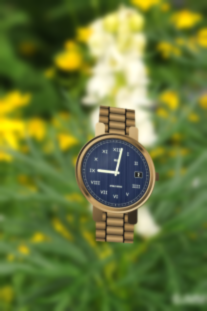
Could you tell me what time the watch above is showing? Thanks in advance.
9:02
